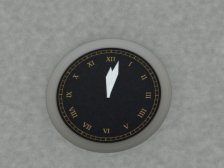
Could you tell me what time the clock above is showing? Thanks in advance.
12:02
